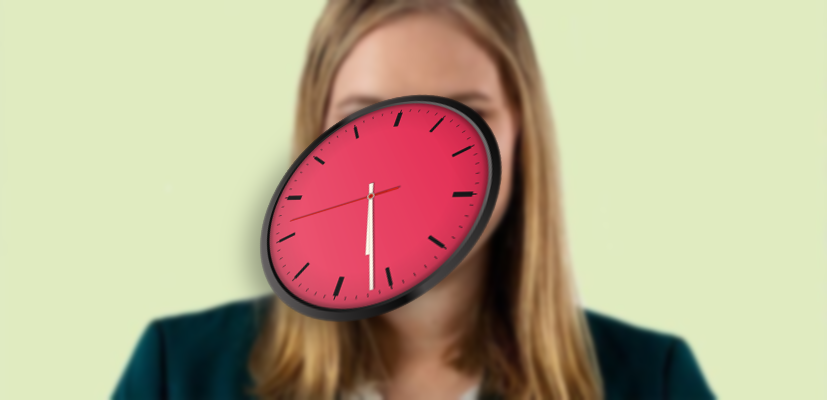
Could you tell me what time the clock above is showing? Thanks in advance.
5:26:42
